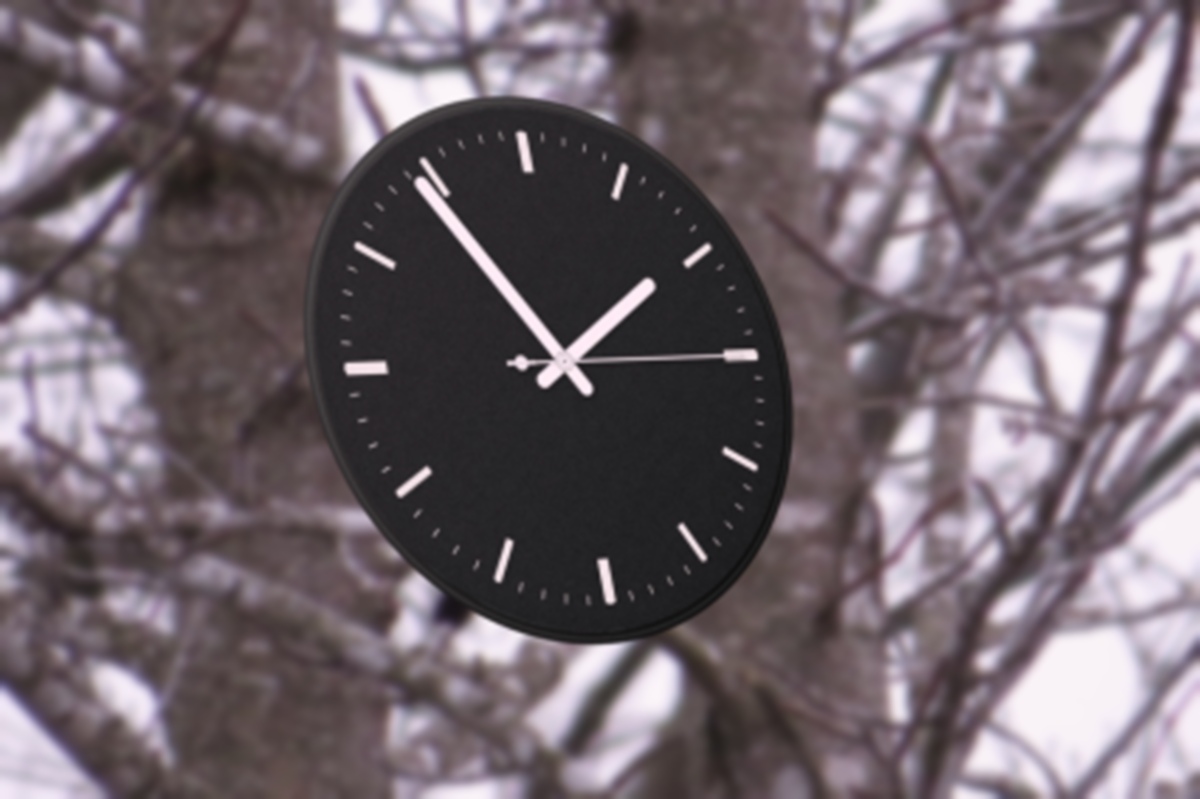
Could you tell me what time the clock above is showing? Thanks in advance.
1:54:15
